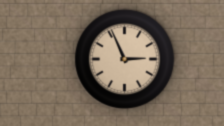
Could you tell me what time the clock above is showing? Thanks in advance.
2:56
